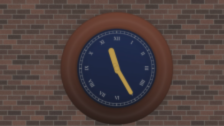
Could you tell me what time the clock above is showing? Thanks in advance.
11:25
